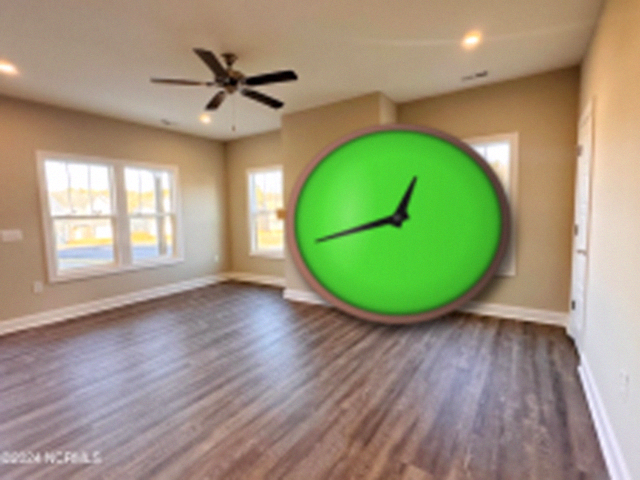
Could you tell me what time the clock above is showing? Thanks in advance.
12:42
